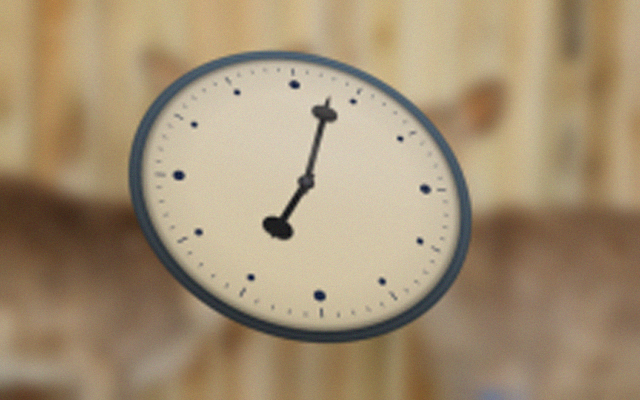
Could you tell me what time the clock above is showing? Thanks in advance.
7:03
